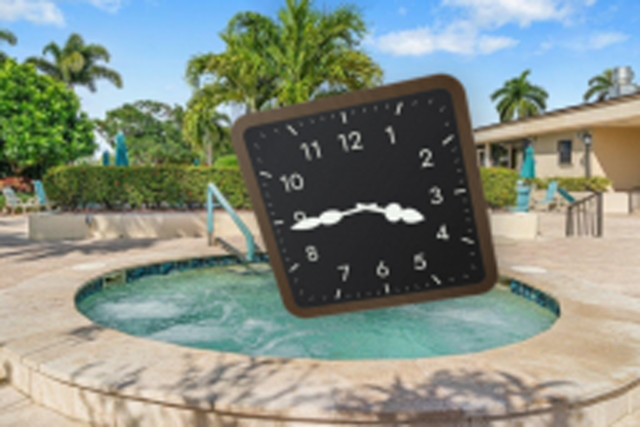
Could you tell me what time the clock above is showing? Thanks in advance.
3:44
